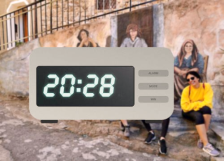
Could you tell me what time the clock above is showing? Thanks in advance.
20:28
